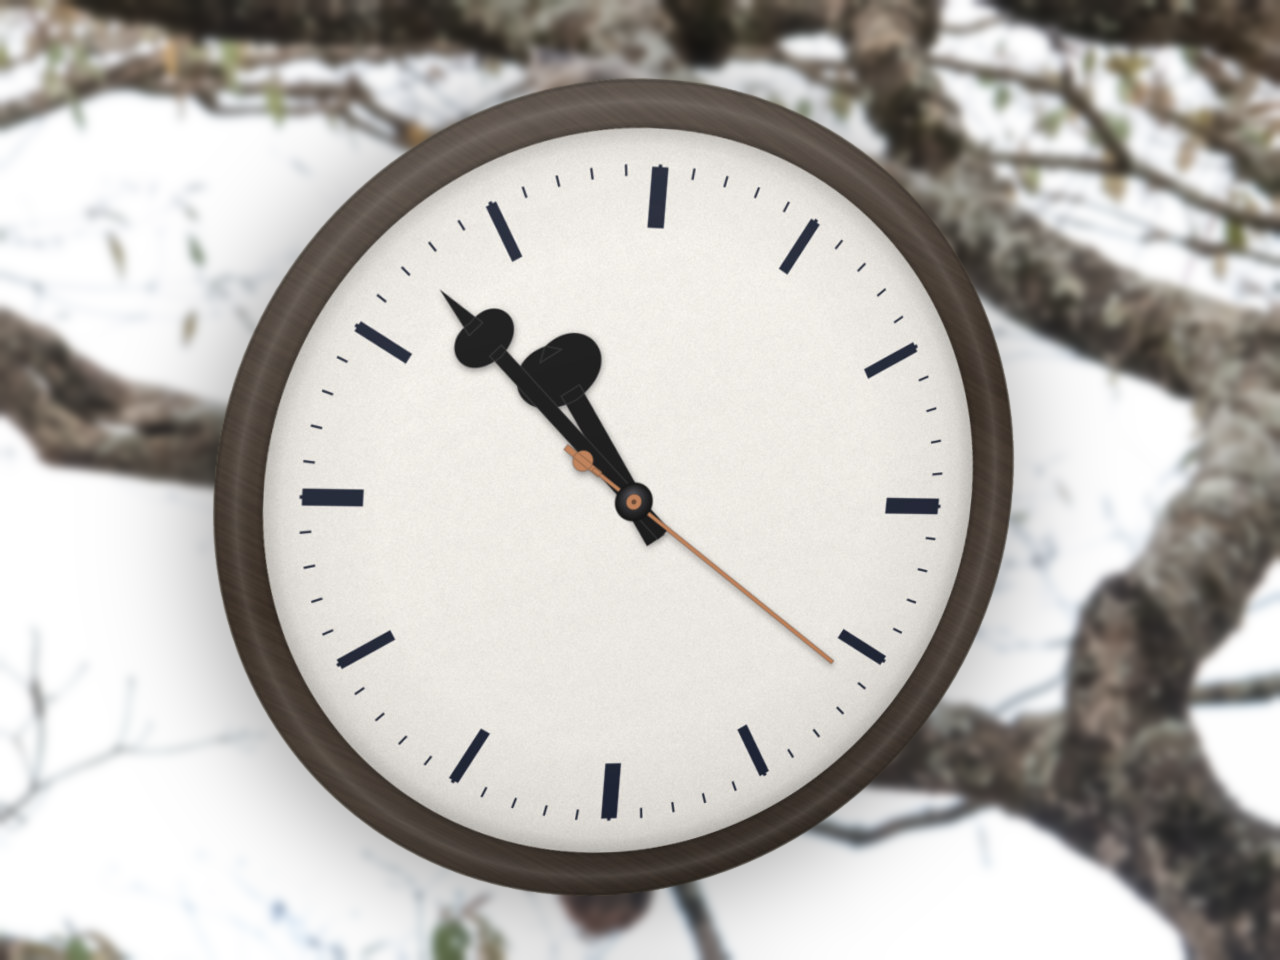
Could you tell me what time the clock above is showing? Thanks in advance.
10:52:21
